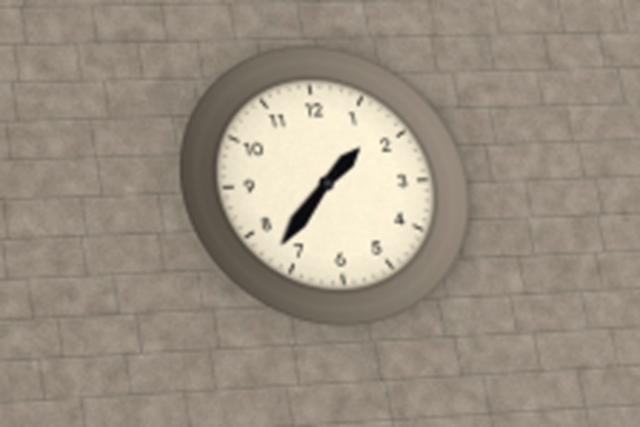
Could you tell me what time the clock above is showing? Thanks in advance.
1:37
